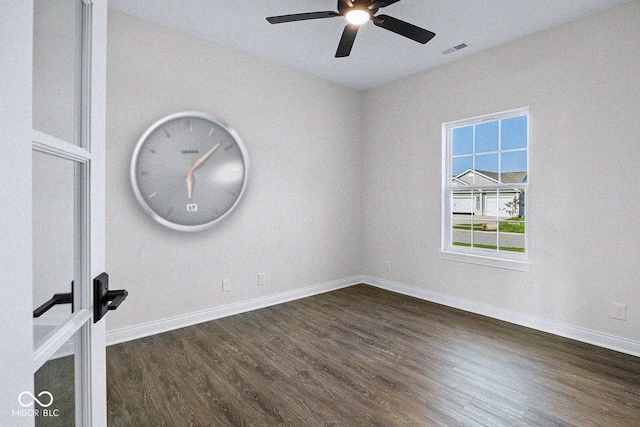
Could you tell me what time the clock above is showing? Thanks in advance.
6:08
